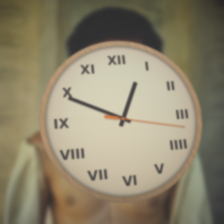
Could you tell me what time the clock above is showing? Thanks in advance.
12:49:17
